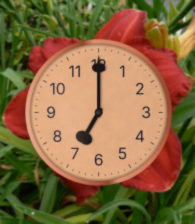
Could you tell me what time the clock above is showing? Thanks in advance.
7:00
